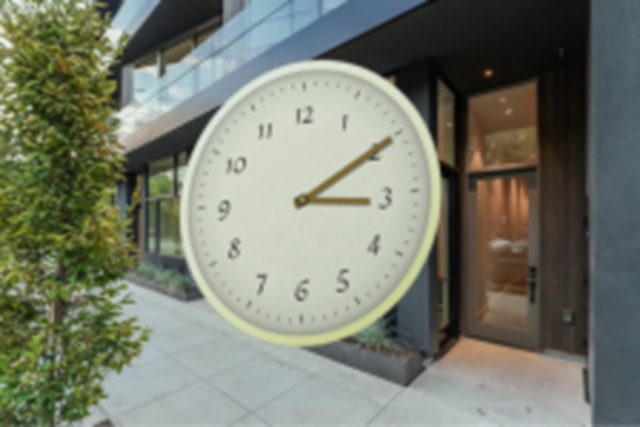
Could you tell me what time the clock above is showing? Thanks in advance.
3:10
